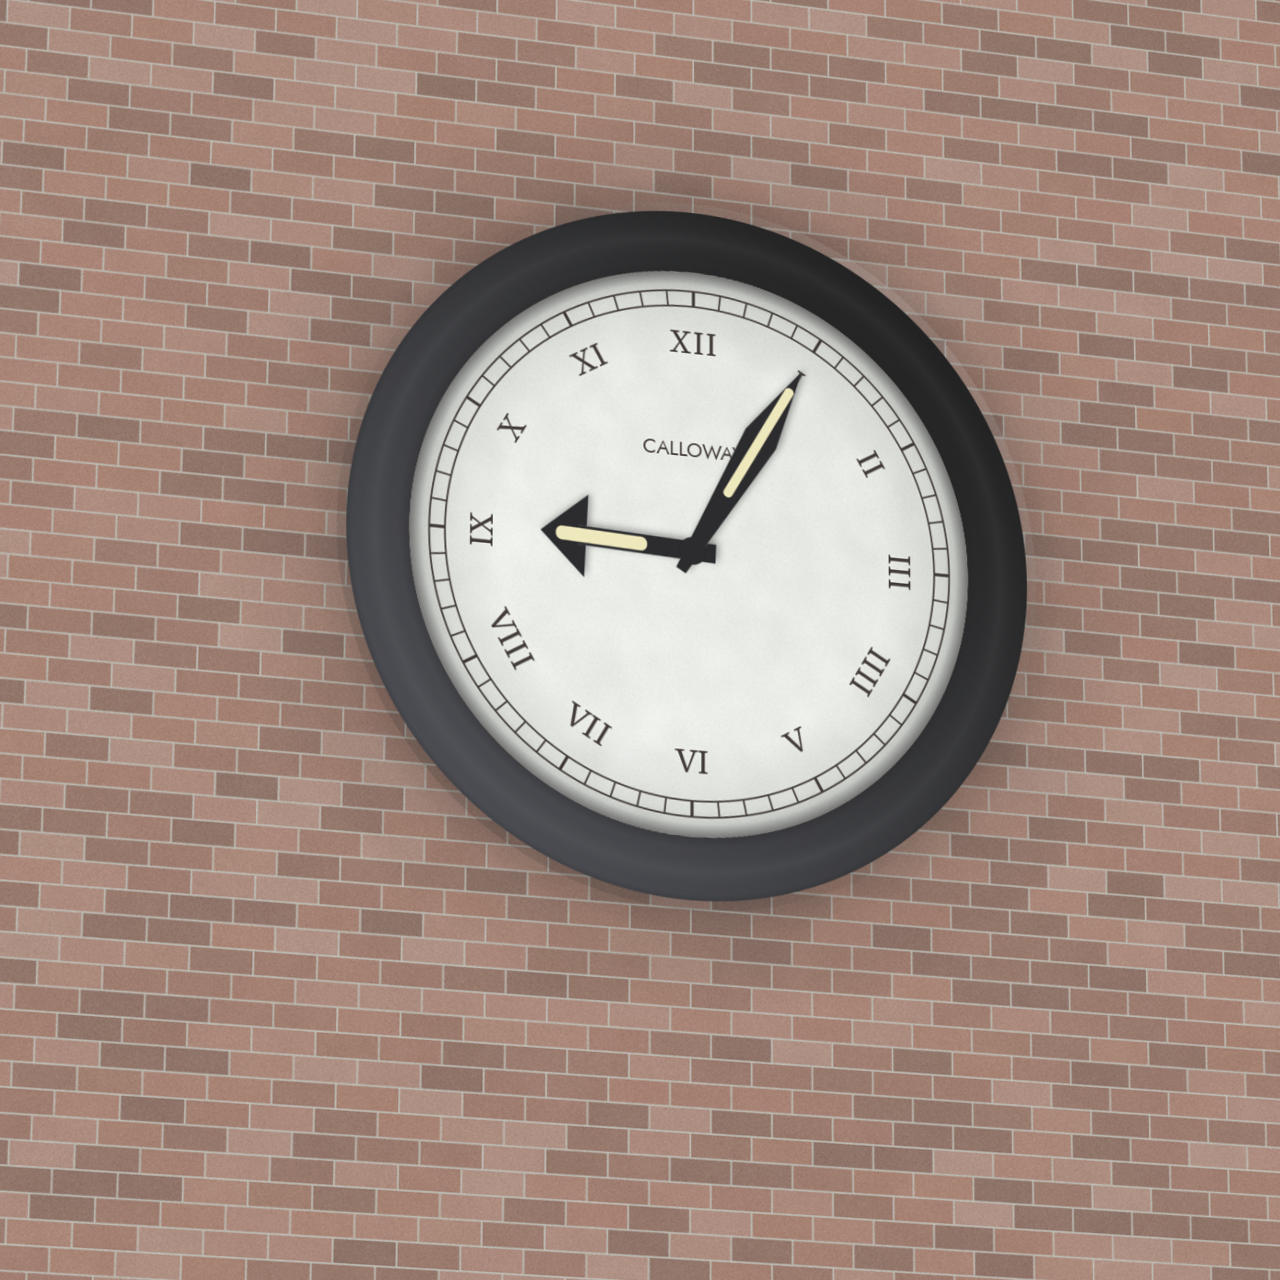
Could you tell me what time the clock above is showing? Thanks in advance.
9:05
